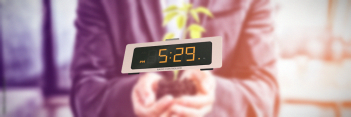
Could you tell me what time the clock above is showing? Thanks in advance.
5:29
